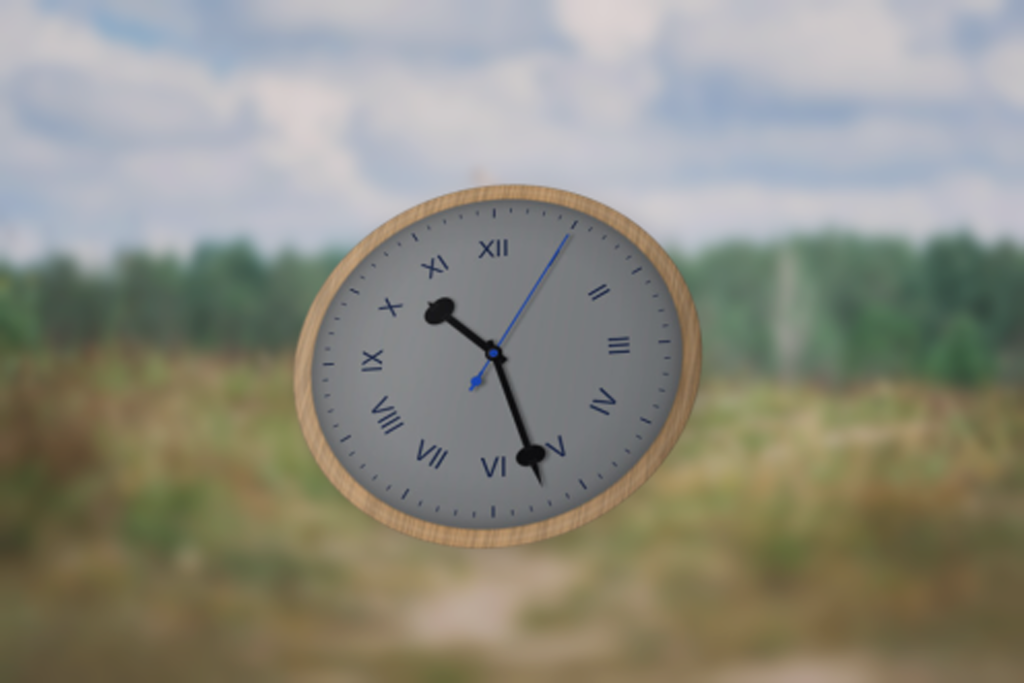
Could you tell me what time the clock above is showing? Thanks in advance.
10:27:05
